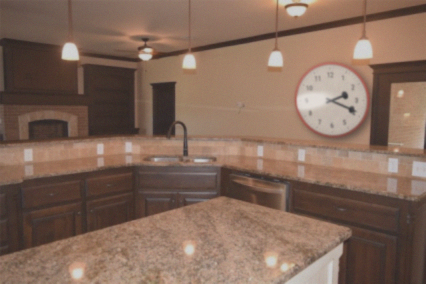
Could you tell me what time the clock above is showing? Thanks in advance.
2:19
